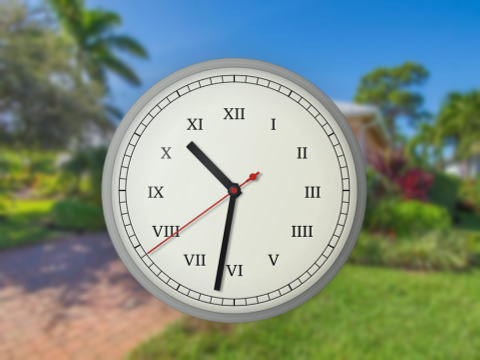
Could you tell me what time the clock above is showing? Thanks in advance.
10:31:39
